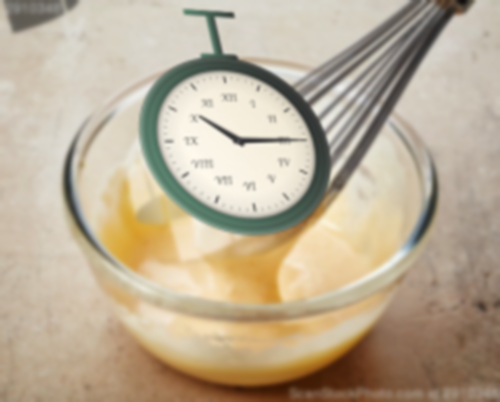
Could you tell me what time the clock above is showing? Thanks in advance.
10:15
